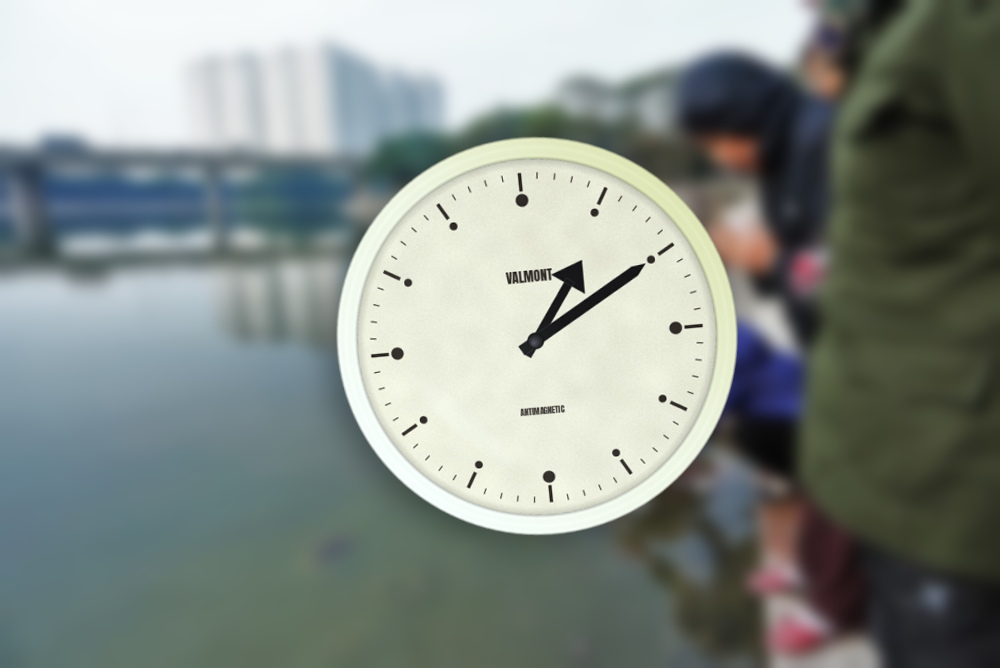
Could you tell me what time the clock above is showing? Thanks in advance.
1:10
